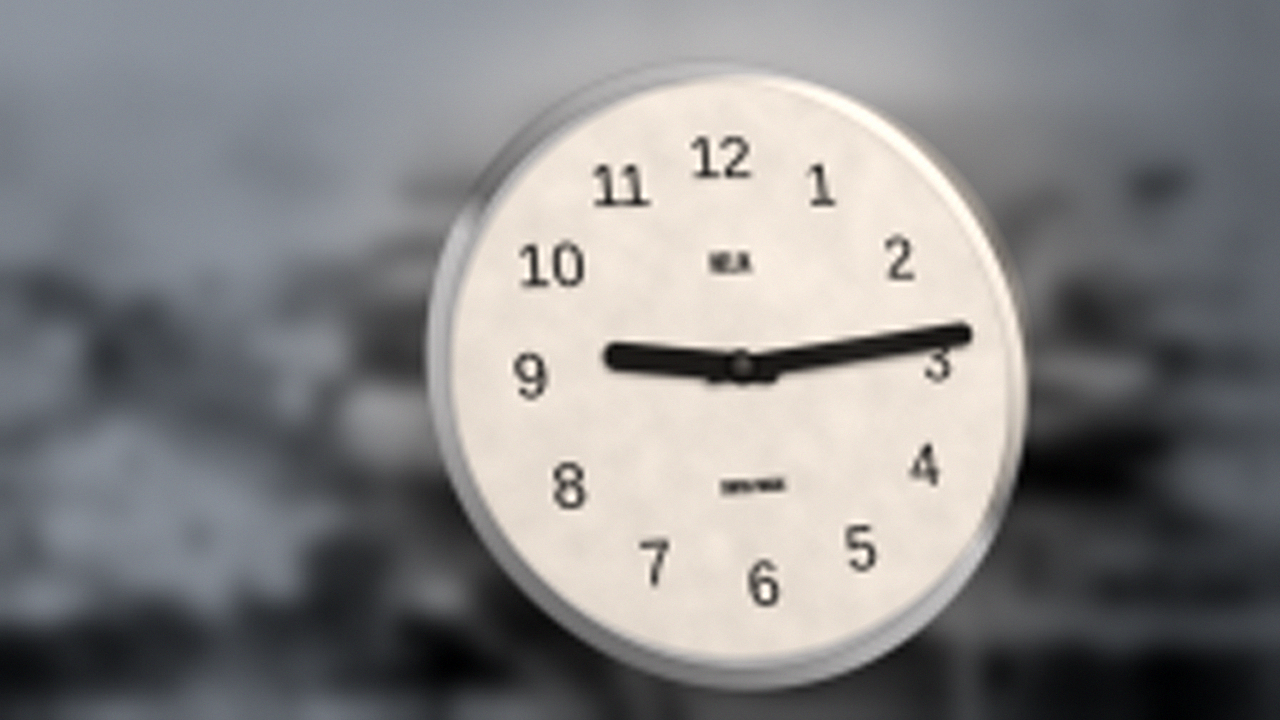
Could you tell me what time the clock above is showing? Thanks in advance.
9:14
